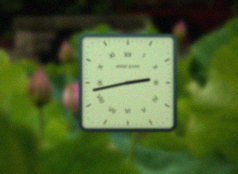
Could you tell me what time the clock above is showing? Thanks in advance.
2:43
